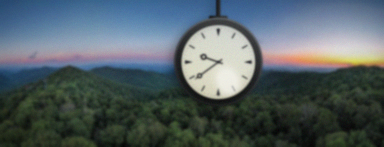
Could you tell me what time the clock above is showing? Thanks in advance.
9:39
